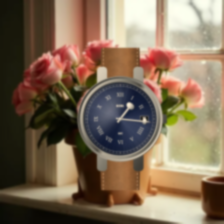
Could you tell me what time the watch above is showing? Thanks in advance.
1:16
